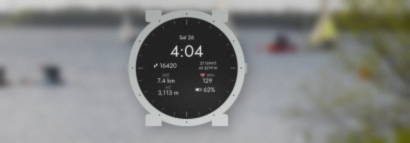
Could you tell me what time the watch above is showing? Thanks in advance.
4:04
